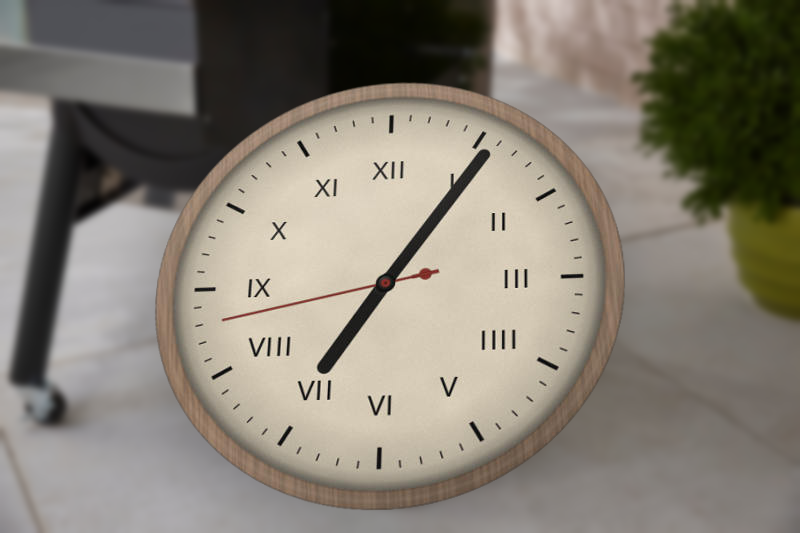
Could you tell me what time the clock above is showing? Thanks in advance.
7:05:43
